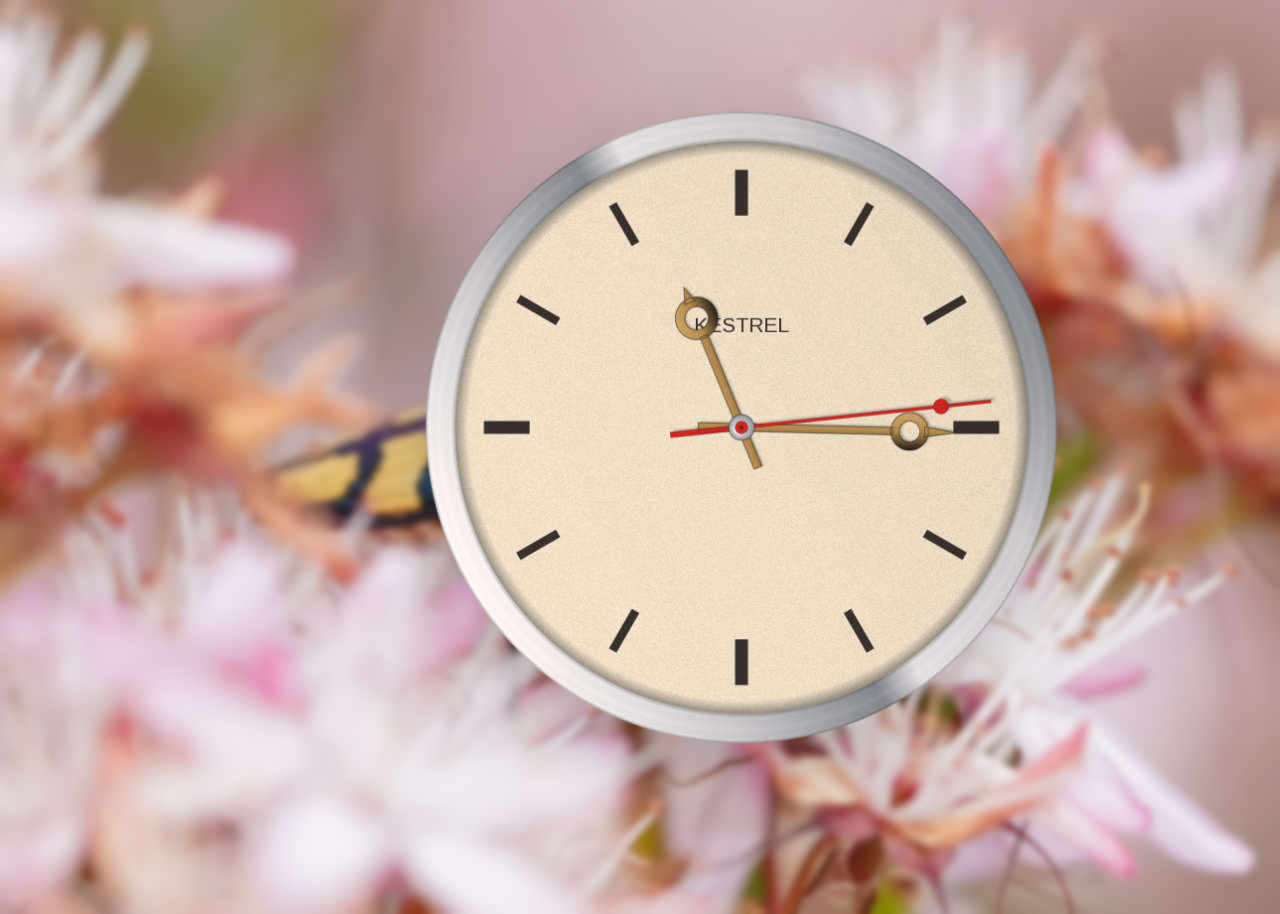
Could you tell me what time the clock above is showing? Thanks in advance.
11:15:14
